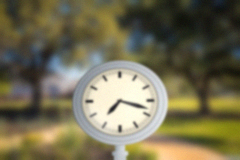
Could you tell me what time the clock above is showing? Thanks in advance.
7:18
